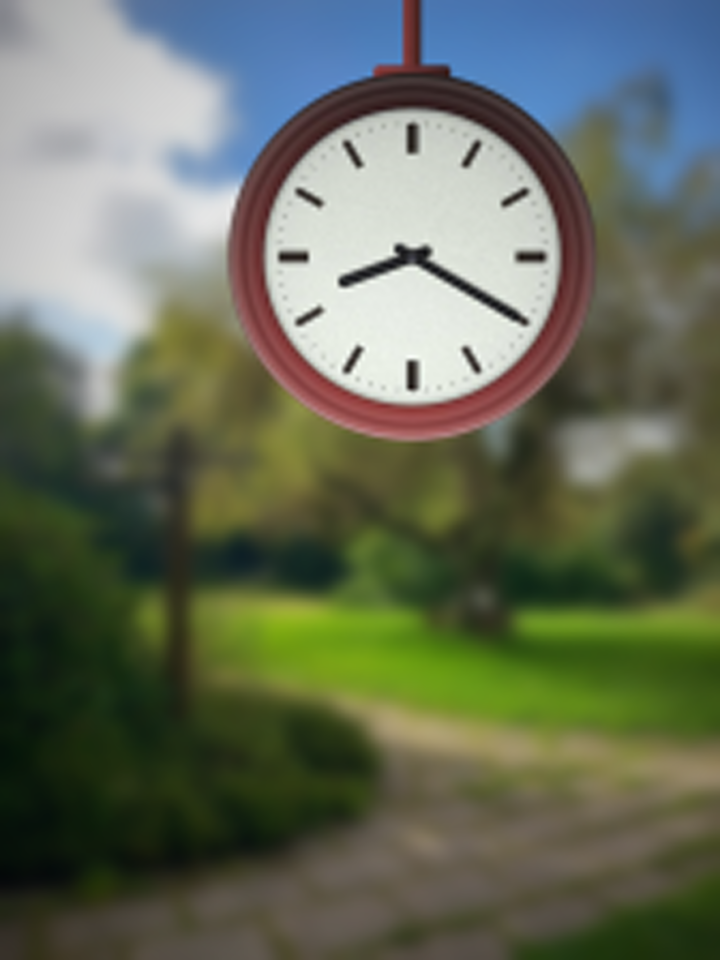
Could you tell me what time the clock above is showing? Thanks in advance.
8:20
